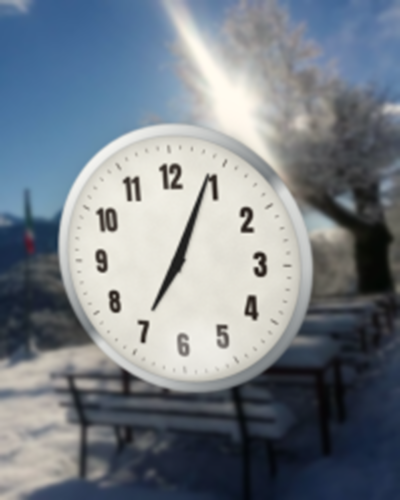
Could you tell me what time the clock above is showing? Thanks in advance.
7:04
